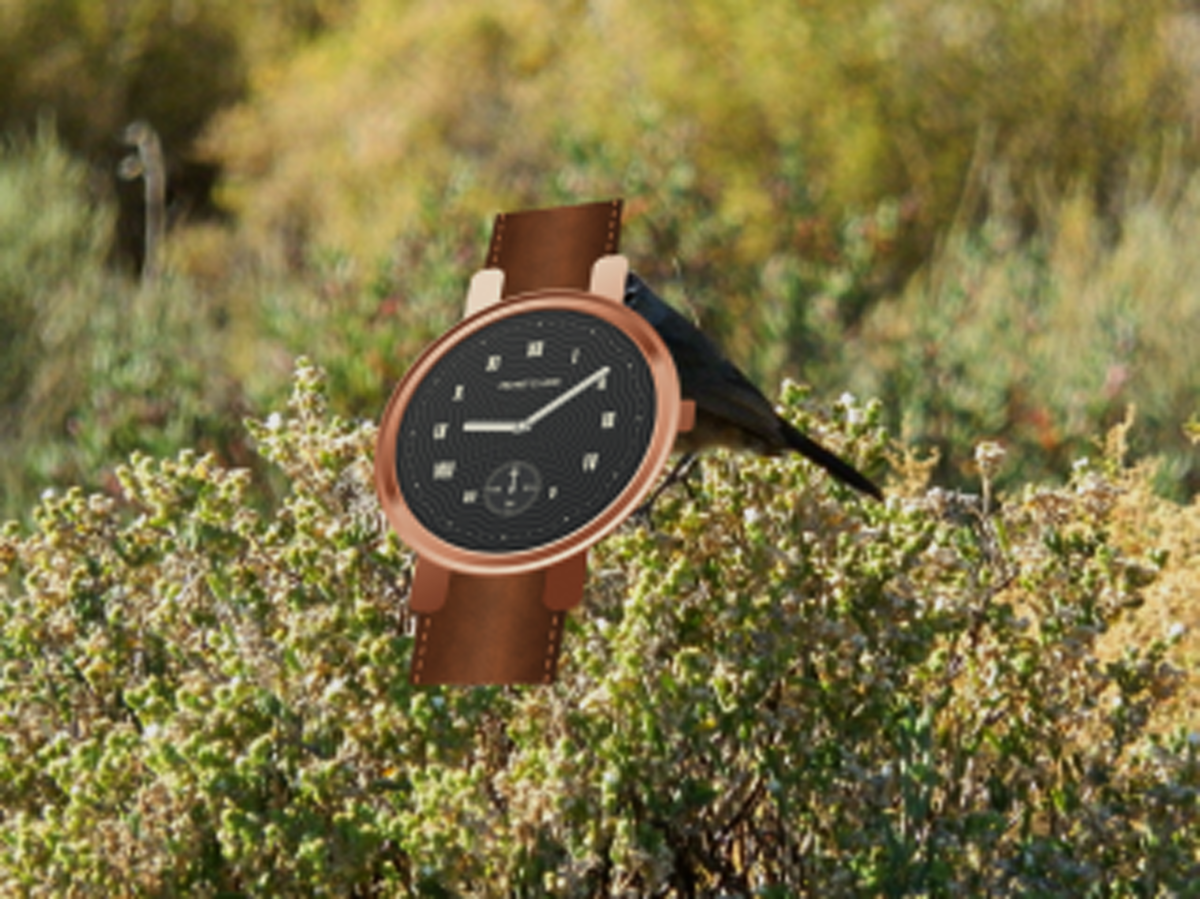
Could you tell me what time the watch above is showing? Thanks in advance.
9:09
